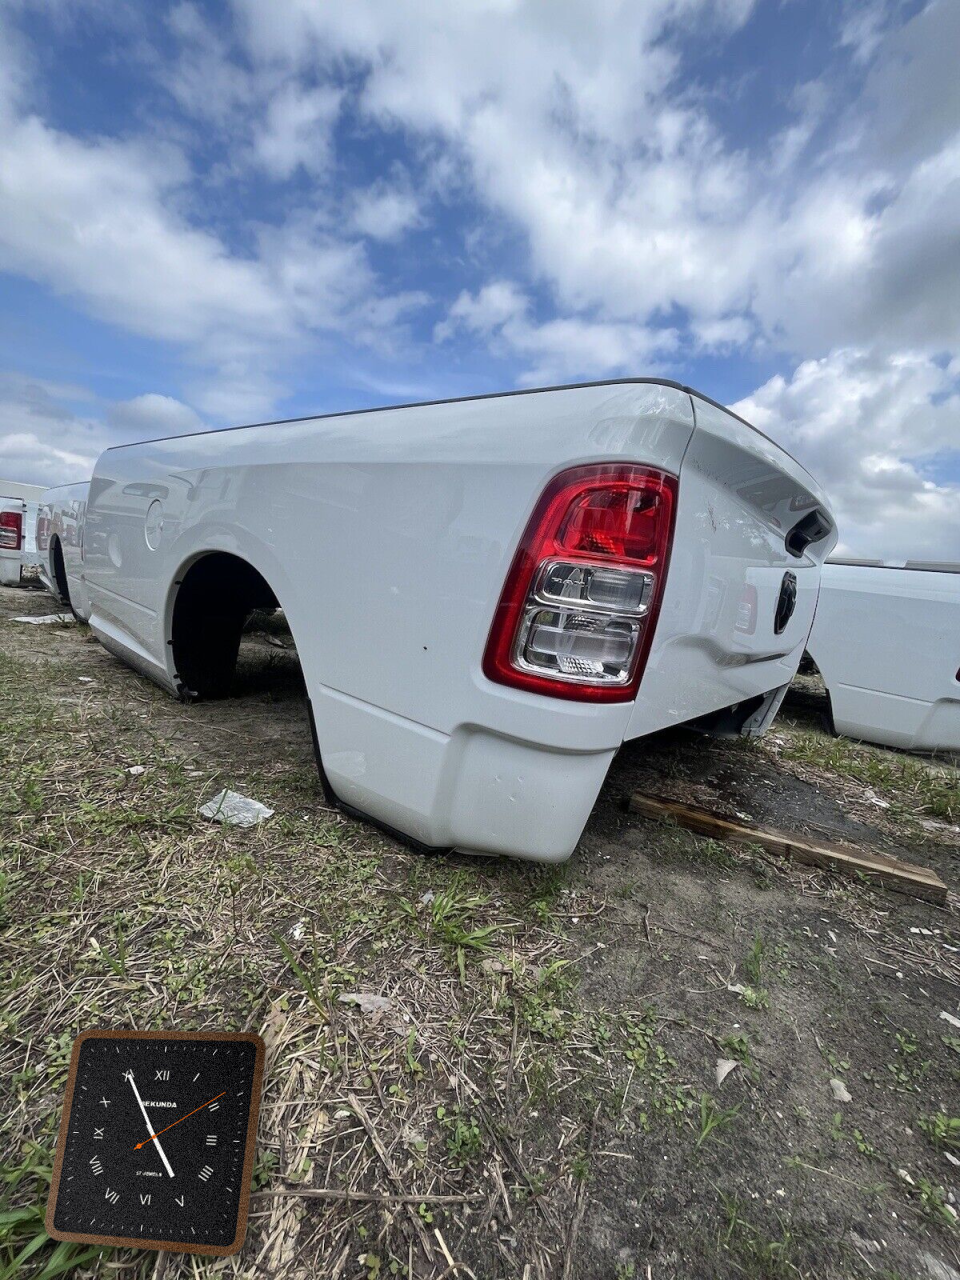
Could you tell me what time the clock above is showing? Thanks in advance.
4:55:09
